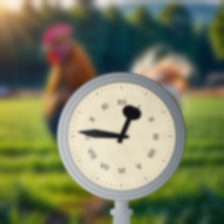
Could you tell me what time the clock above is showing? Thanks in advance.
12:46
